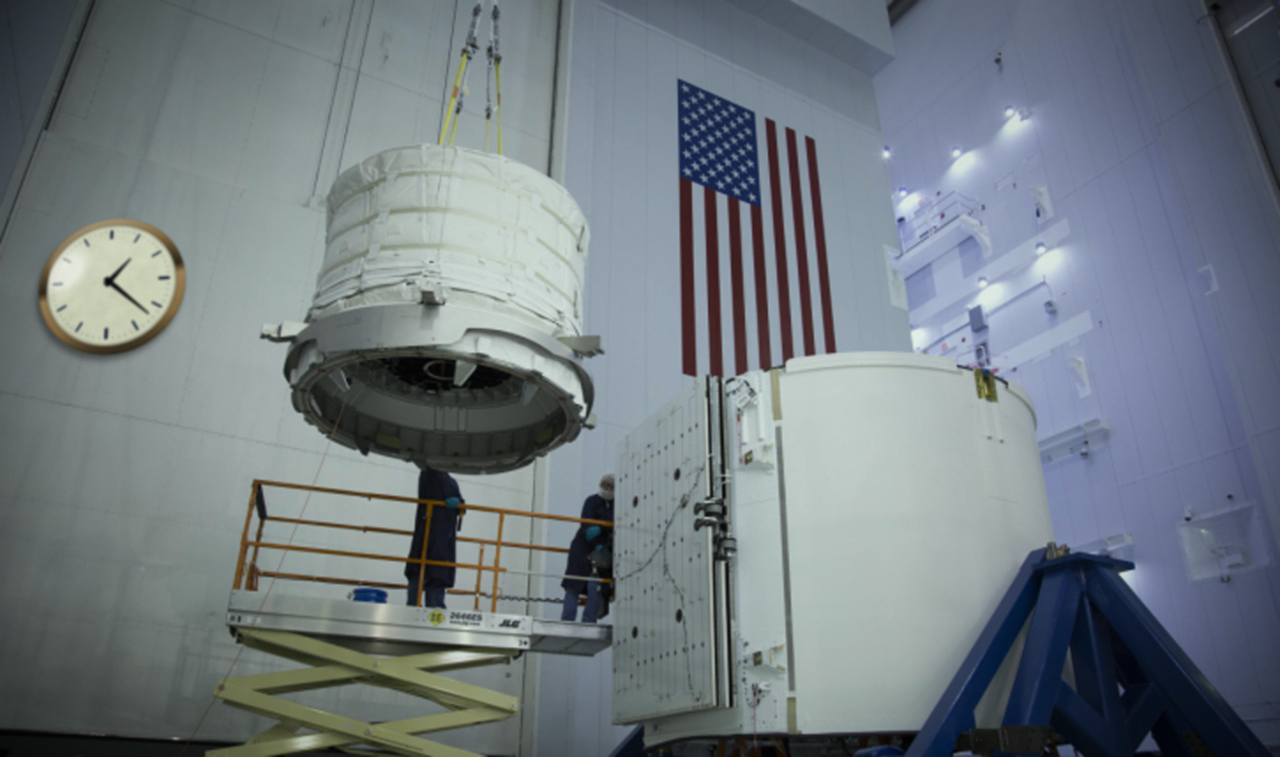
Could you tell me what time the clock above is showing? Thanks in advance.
1:22
